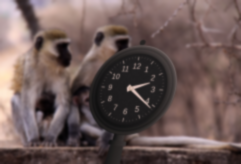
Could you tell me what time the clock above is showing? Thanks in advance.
2:21
